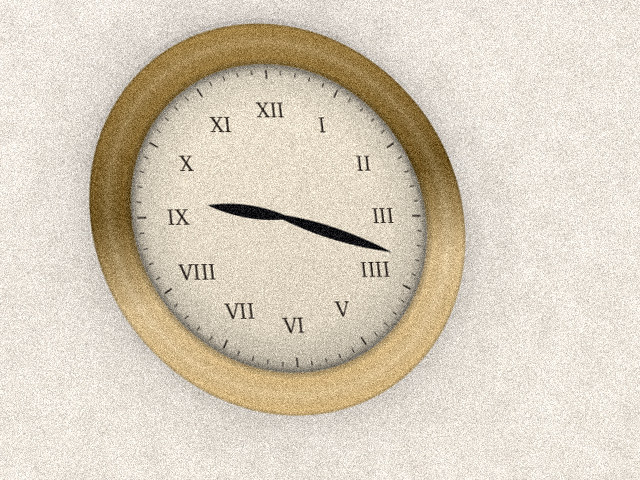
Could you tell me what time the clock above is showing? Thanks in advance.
9:18
